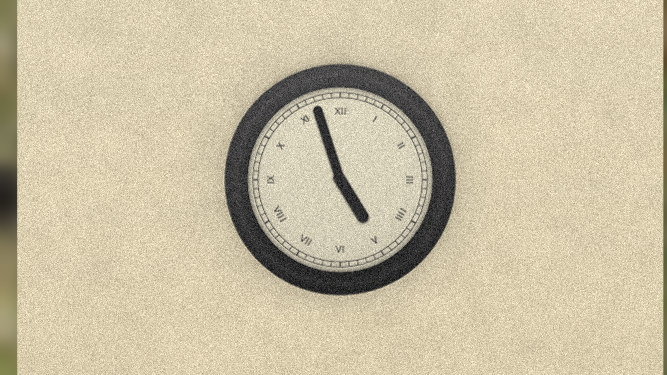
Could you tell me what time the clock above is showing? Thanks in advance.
4:57
